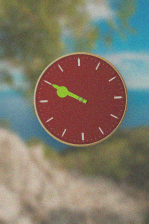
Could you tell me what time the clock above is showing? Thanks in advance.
9:50
